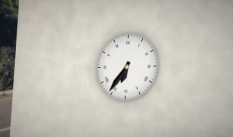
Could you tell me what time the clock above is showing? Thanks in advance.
6:36
